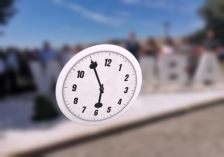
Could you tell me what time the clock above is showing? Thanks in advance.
5:55
